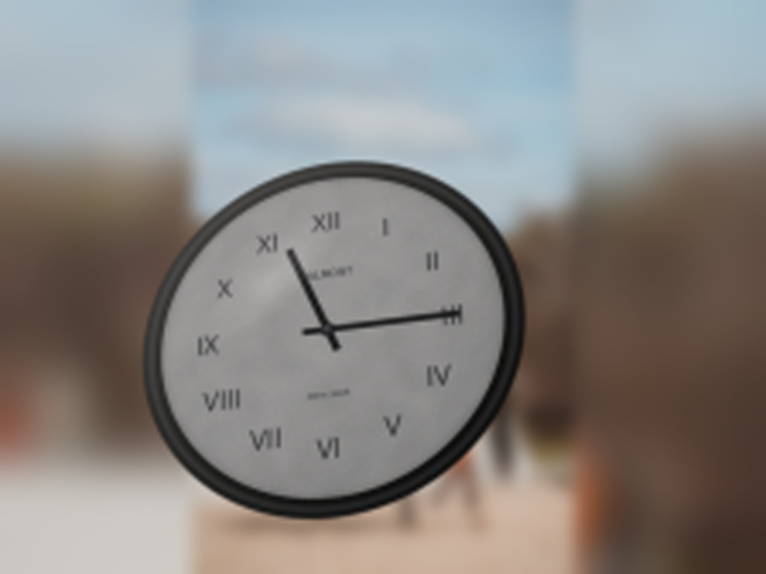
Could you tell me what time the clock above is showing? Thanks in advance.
11:15
